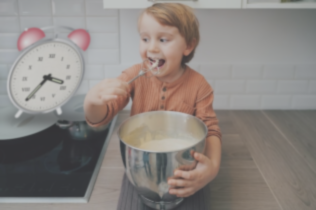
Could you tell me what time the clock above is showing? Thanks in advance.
3:36
